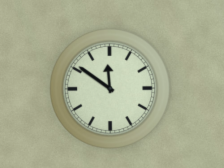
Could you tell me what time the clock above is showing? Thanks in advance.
11:51
